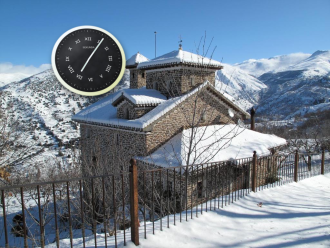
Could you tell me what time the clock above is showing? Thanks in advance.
7:06
